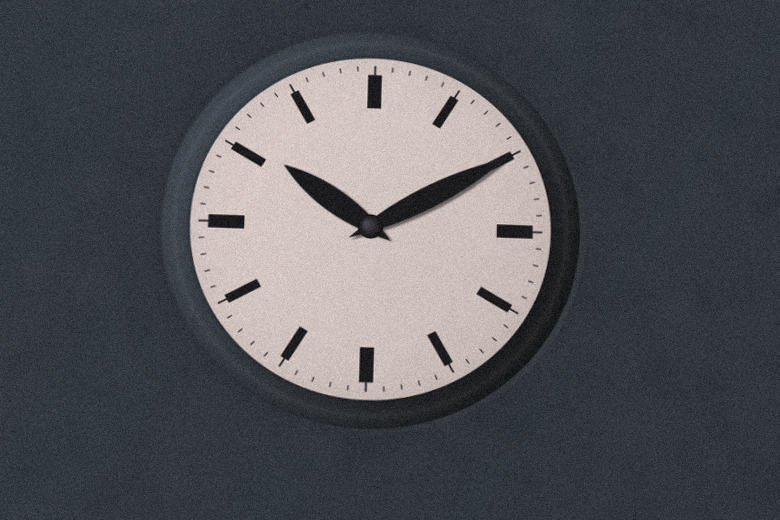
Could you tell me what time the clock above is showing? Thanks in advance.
10:10
